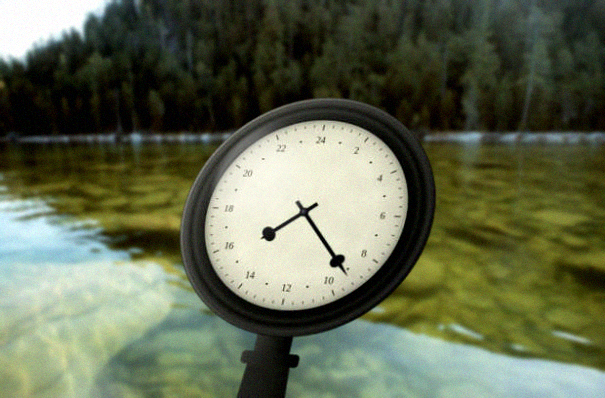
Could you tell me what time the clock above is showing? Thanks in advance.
15:23
